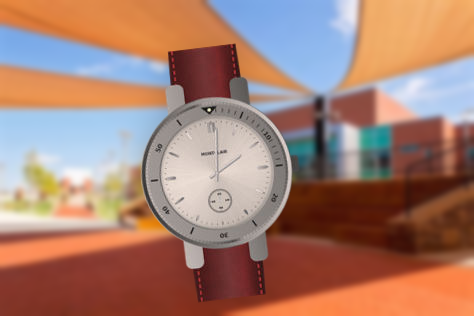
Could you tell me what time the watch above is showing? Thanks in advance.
2:01
